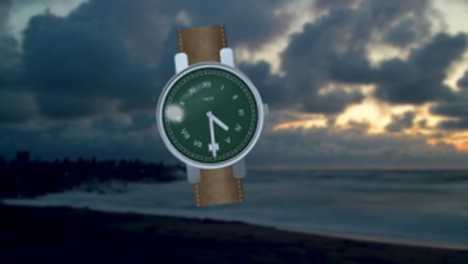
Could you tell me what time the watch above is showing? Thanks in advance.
4:30
